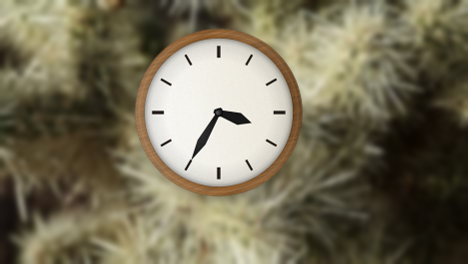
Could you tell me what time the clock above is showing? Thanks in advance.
3:35
